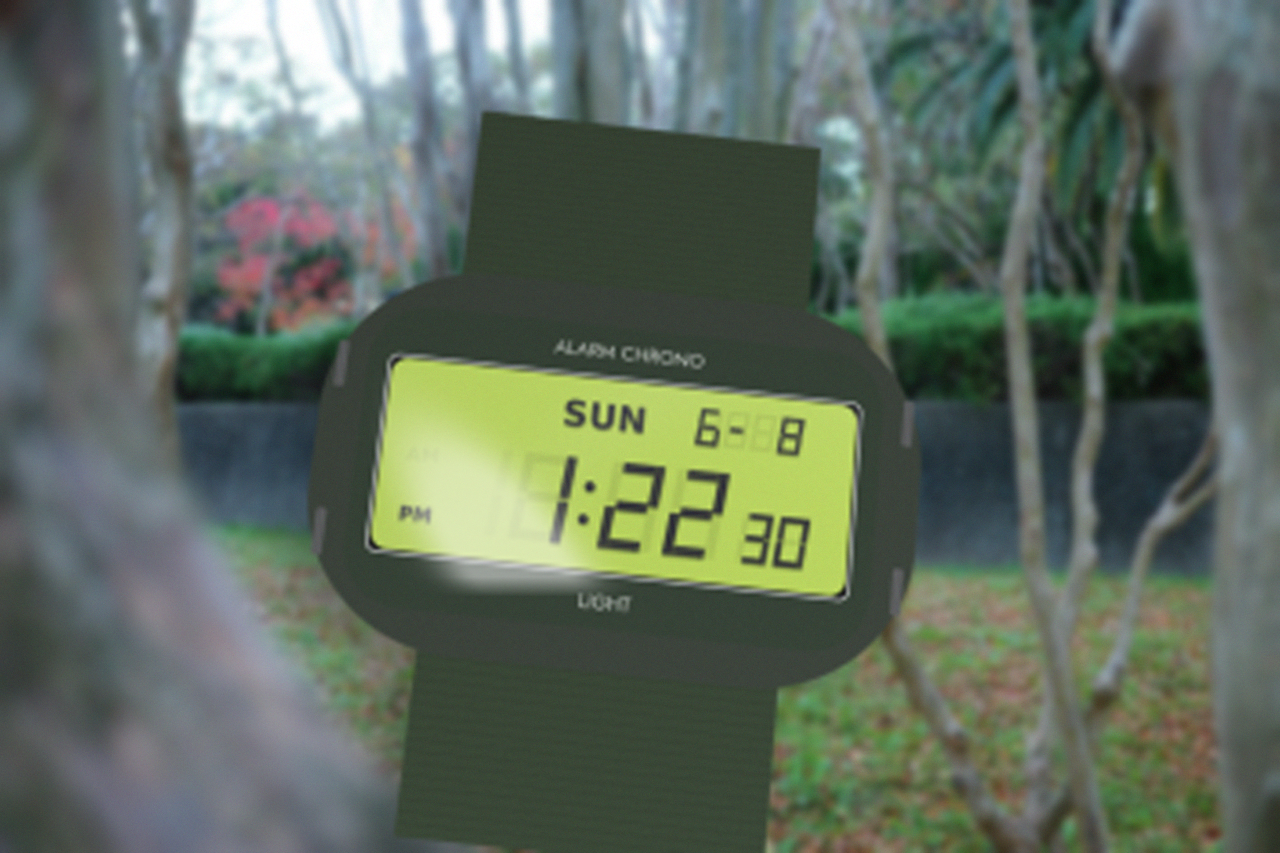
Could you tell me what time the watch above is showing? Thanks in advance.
1:22:30
